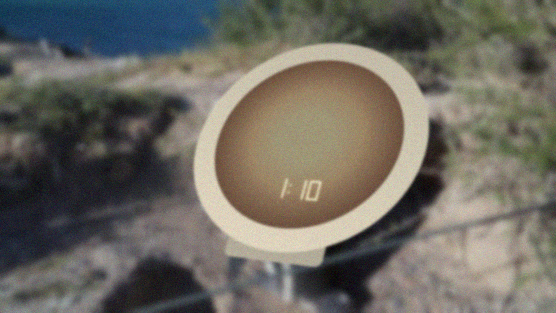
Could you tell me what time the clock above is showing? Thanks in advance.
1:10
